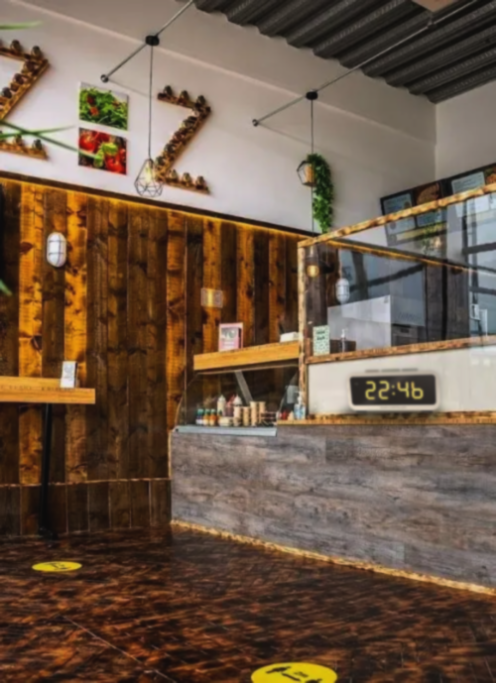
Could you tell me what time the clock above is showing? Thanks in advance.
22:46
